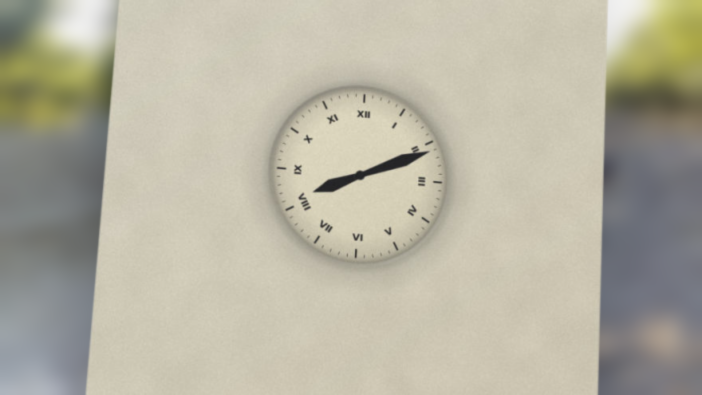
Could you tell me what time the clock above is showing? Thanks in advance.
8:11
